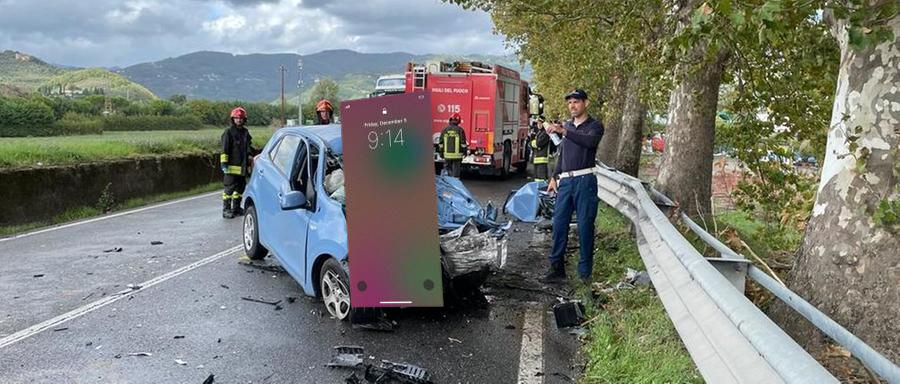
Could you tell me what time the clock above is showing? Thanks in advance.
9:14
